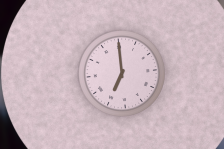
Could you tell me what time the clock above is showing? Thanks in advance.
7:00
